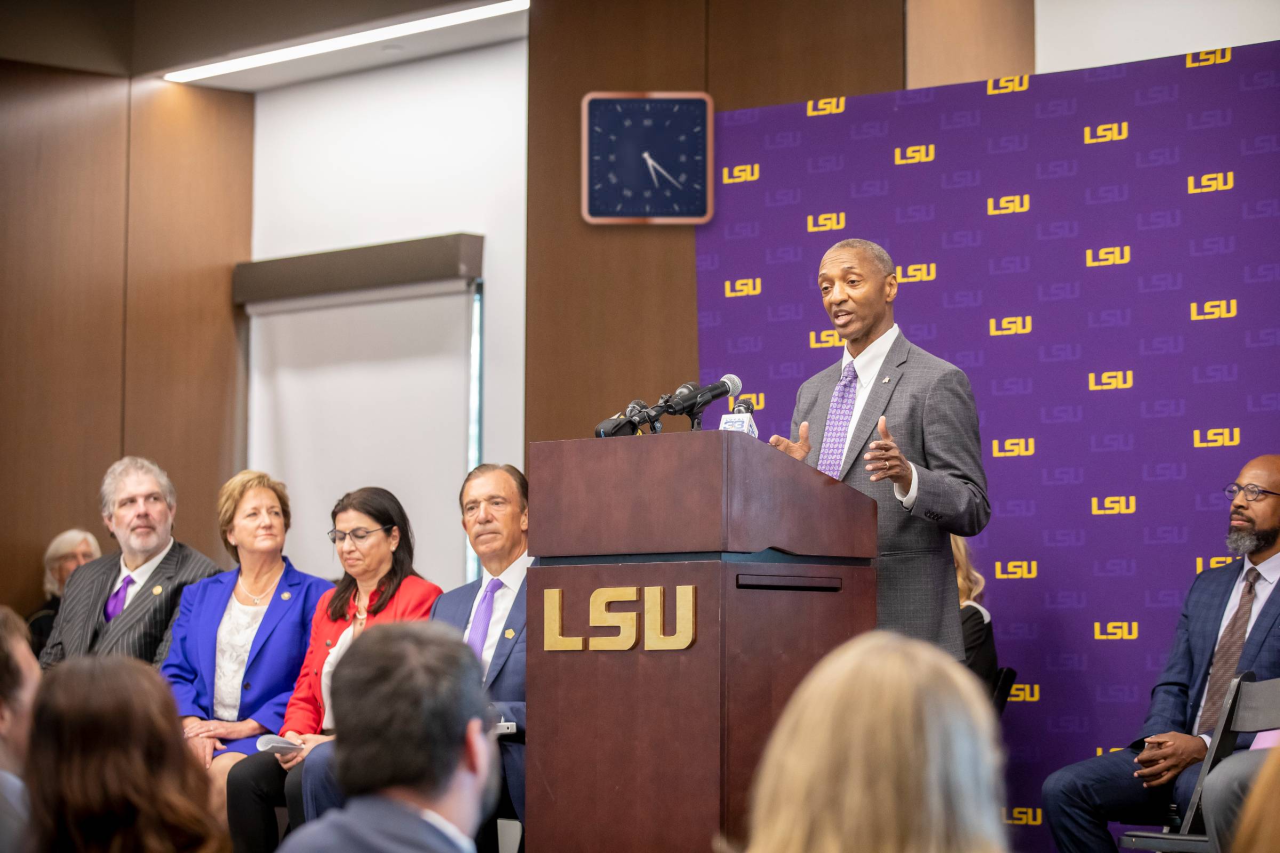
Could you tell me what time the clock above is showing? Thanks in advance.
5:22
